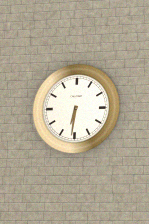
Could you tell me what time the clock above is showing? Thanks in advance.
6:31
